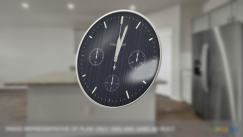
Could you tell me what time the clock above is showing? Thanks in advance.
12:02
